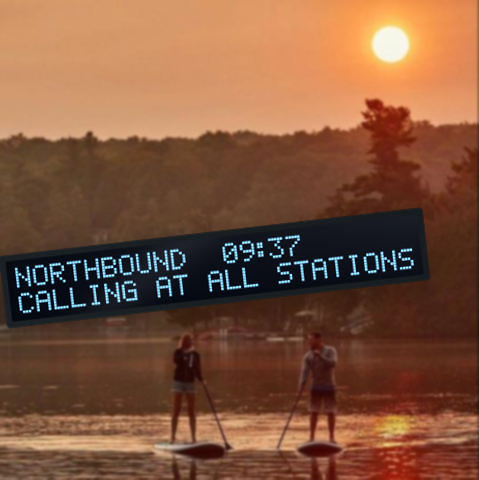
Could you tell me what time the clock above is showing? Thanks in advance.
9:37
